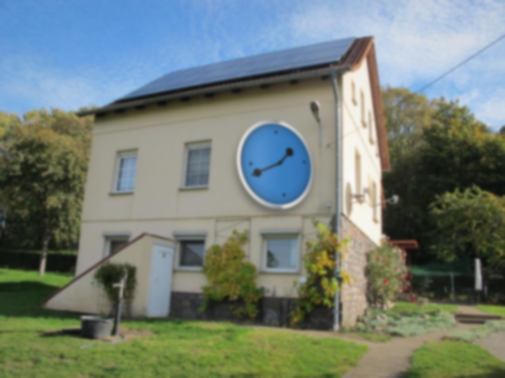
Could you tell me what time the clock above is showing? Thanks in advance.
1:42
